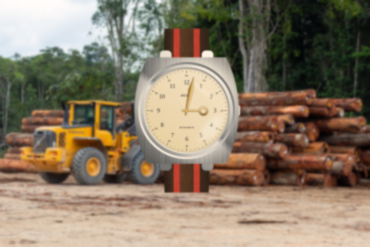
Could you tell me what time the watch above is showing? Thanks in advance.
3:02
